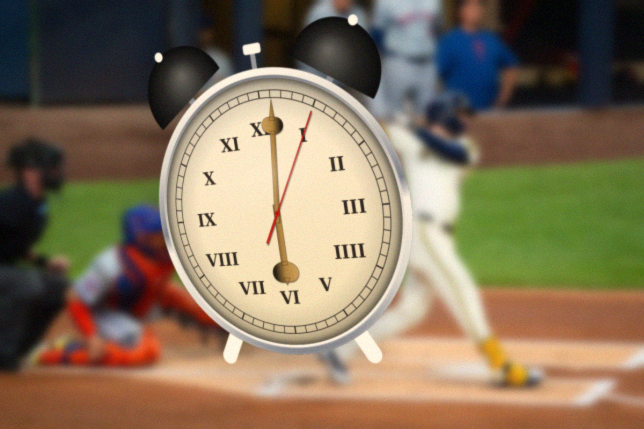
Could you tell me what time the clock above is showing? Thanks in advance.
6:01:05
